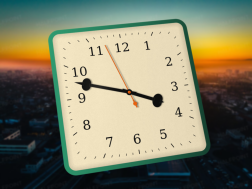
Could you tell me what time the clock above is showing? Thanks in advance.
3:47:57
